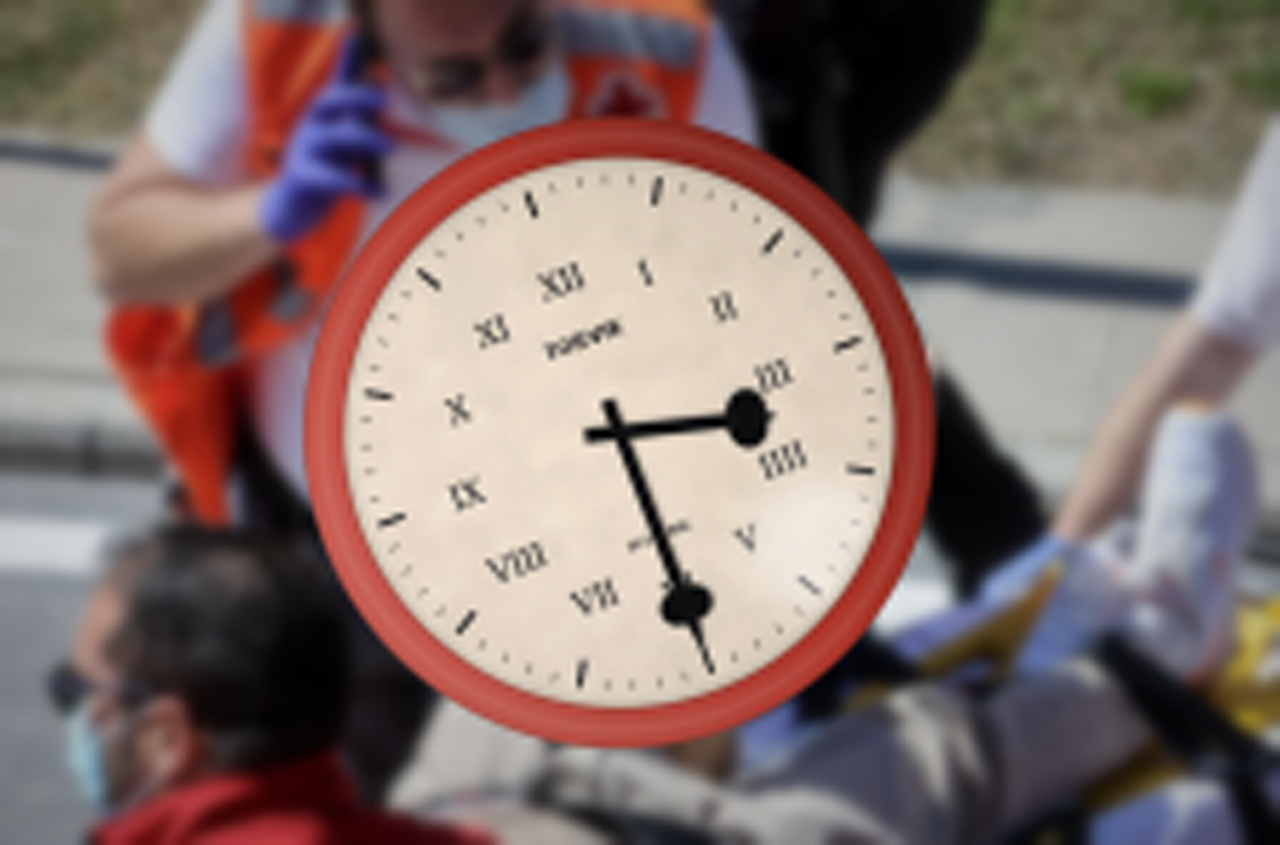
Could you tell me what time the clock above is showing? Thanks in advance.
3:30
